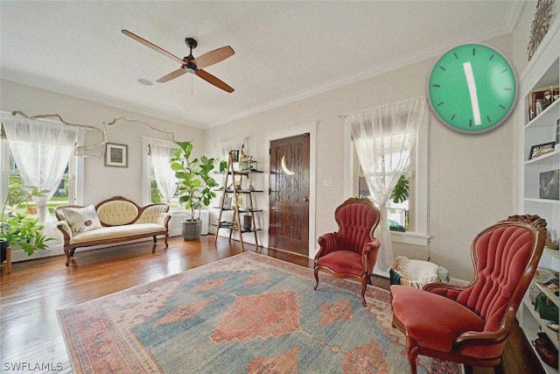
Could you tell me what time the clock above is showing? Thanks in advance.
11:28
